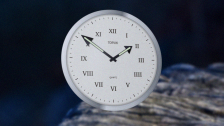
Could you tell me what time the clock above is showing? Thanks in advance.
1:51
